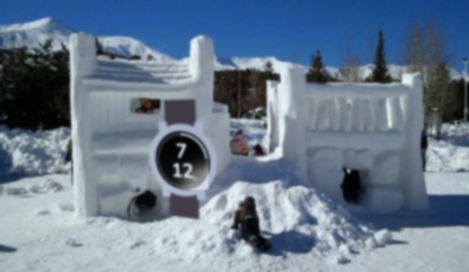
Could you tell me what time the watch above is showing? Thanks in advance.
7:12
